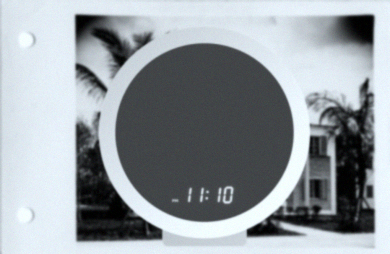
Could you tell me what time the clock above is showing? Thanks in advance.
11:10
